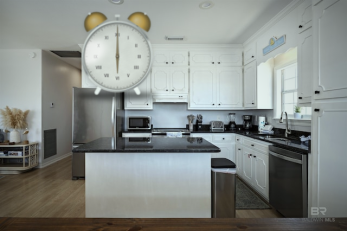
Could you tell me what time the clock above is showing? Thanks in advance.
6:00
